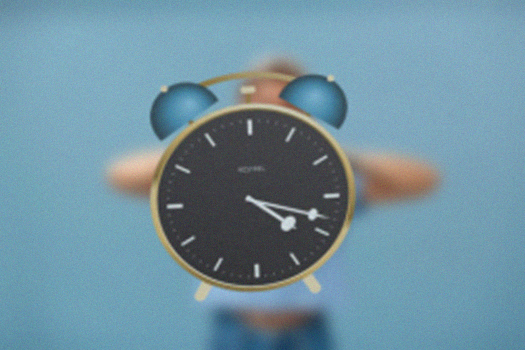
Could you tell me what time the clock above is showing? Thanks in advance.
4:18
